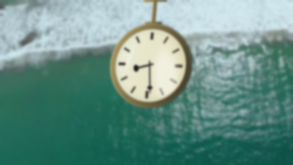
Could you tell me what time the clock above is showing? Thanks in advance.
8:29
